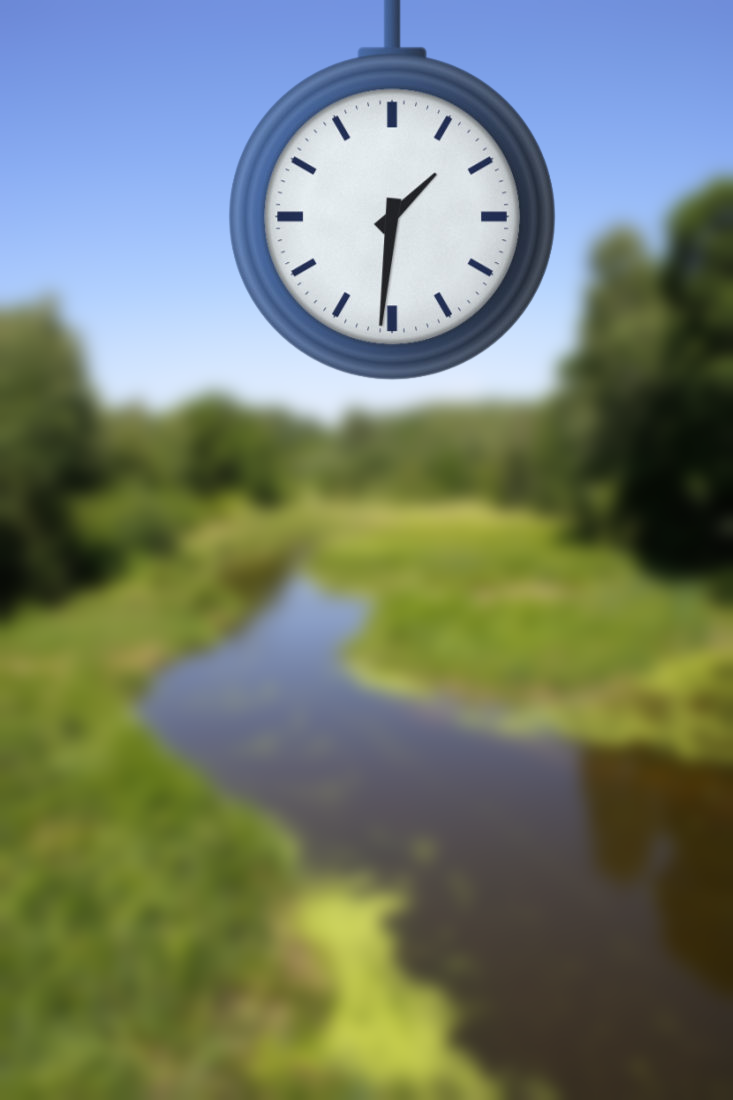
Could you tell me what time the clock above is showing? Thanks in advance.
1:31
